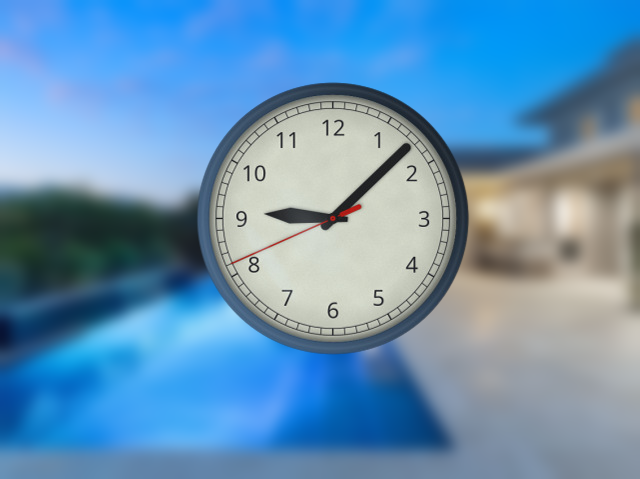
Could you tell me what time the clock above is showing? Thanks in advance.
9:07:41
